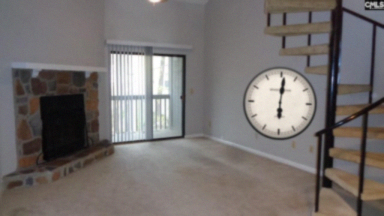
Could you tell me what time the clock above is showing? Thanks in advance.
6:01
